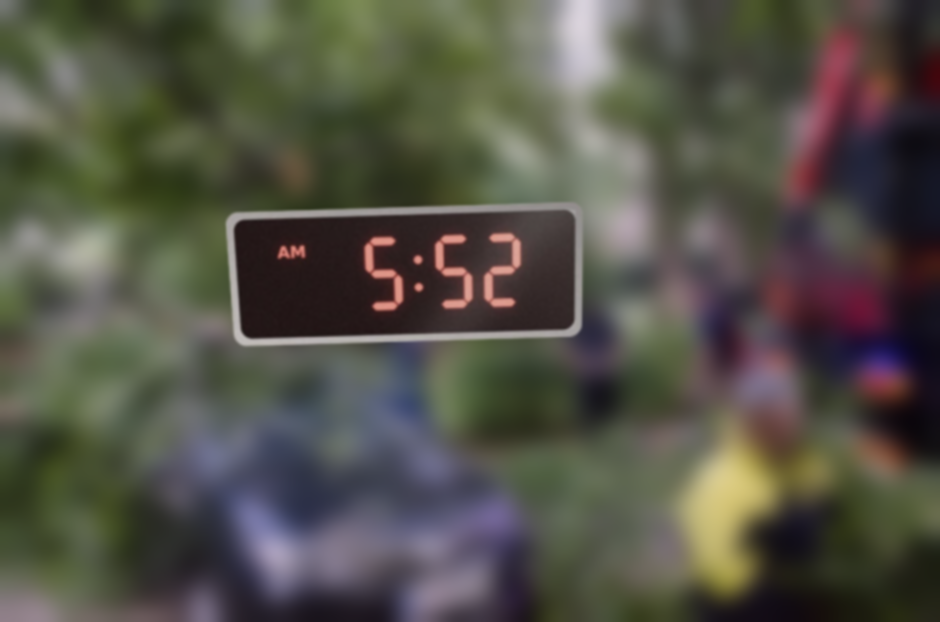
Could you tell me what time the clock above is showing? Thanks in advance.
5:52
